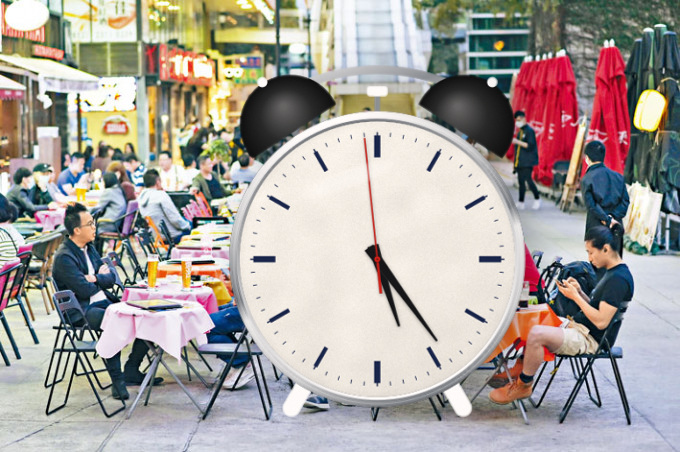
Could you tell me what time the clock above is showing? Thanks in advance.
5:23:59
